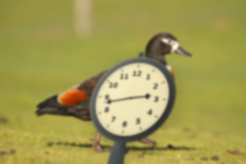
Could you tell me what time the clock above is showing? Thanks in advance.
2:43
